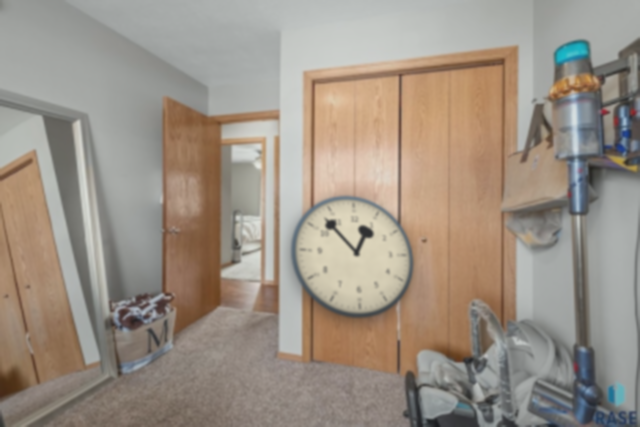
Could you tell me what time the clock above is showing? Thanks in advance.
12:53
